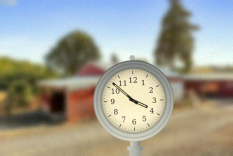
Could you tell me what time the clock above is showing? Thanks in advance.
3:52
